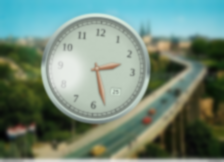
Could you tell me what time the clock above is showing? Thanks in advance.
2:27
